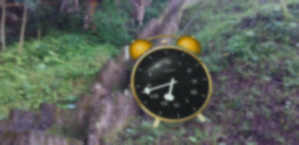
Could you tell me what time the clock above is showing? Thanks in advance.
6:43
